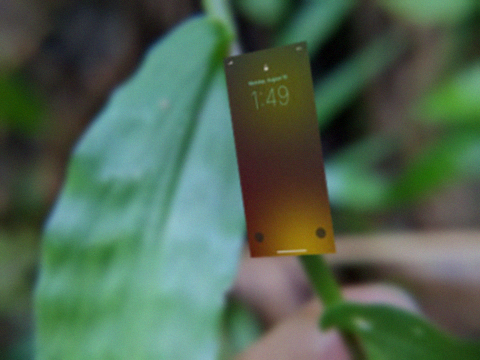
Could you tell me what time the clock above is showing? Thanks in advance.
1:49
